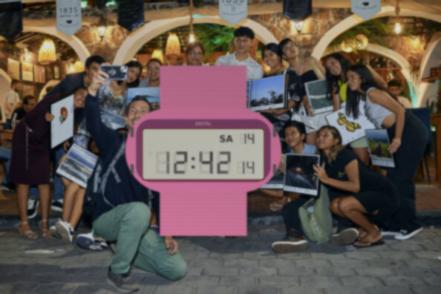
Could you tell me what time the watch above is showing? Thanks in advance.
12:42:14
